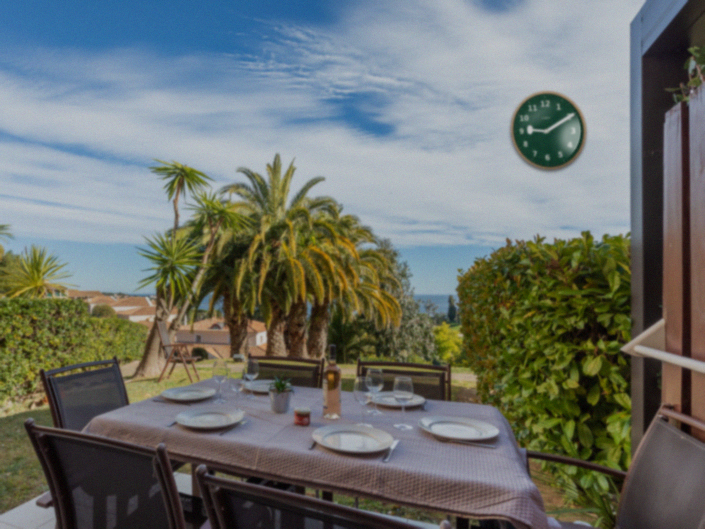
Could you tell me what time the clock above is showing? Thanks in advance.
9:10
